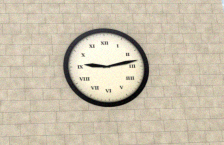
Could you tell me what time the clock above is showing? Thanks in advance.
9:13
